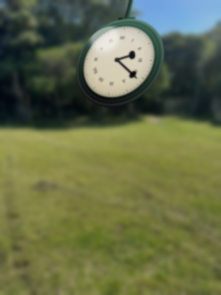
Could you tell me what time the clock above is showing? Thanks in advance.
2:21
